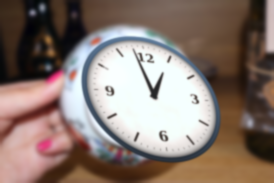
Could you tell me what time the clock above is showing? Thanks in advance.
12:58
